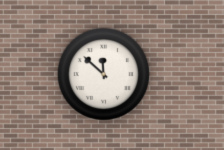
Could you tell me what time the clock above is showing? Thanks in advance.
11:52
